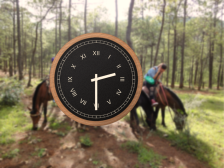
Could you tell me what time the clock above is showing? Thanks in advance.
2:30
